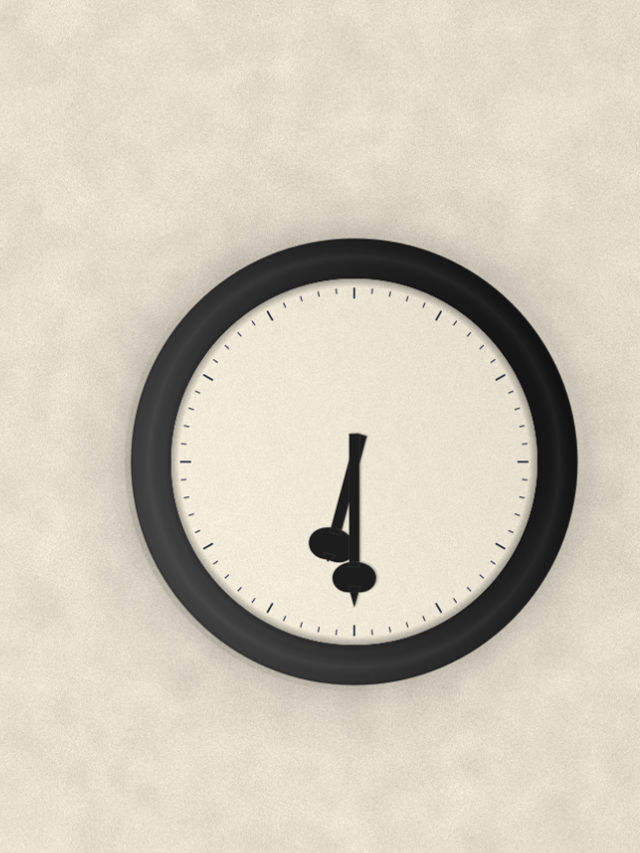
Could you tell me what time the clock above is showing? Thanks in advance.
6:30
